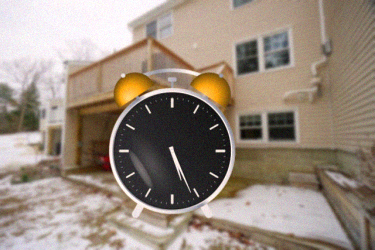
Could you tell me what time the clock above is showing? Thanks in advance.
5:26
